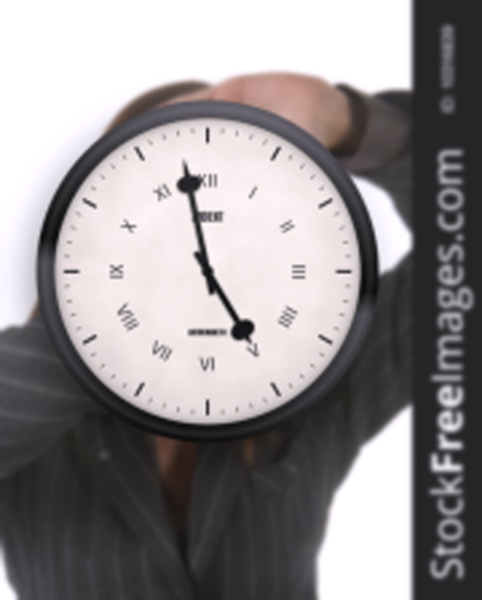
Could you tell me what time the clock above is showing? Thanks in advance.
4:58
